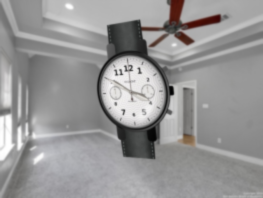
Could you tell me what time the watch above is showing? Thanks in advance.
3:50
